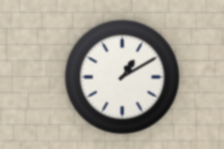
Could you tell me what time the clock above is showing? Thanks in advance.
1:10
